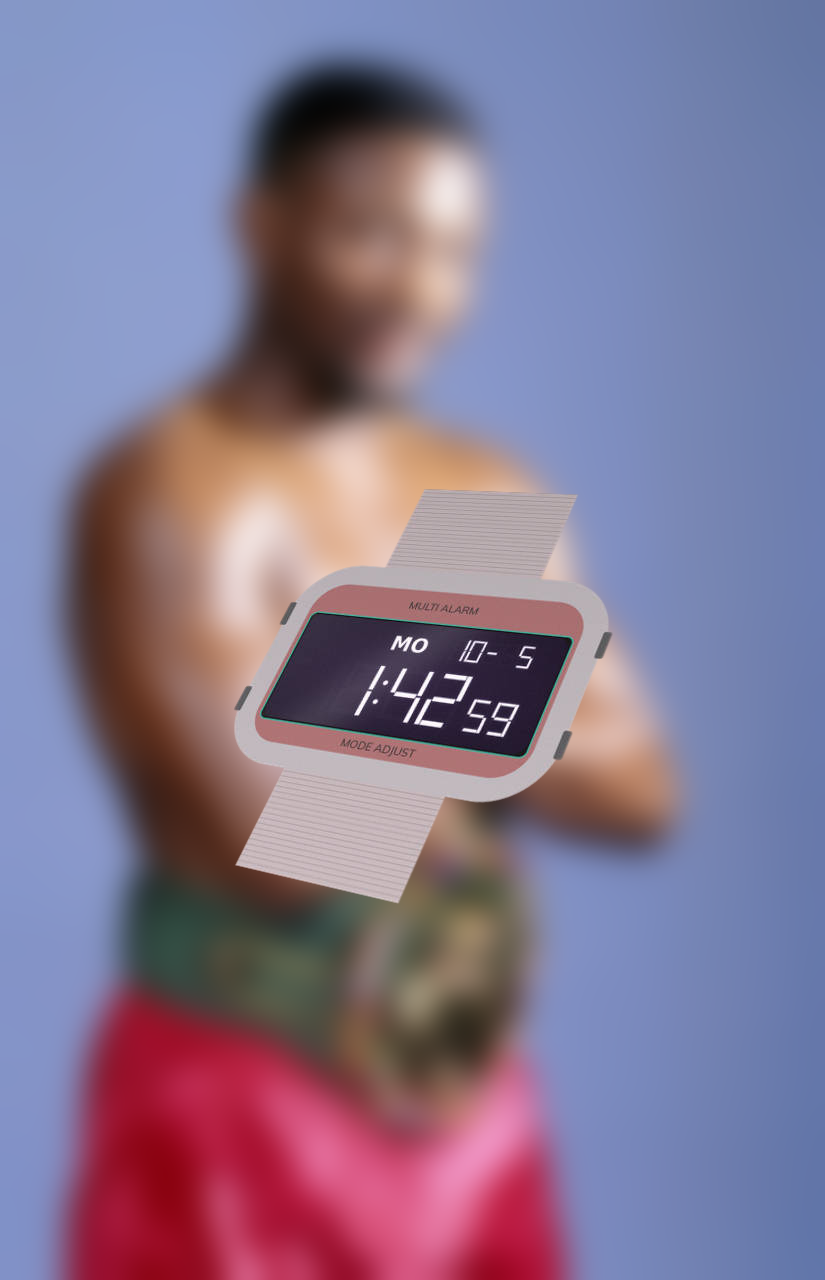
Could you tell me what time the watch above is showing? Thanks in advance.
1:42:59
